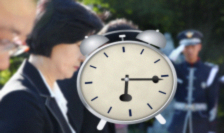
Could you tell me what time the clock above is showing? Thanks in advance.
6:16
